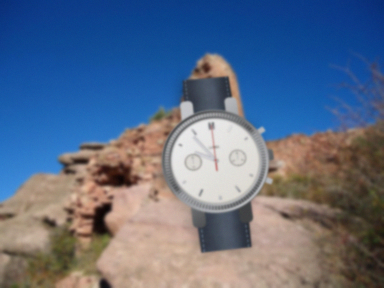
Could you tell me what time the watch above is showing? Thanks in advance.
9:54
